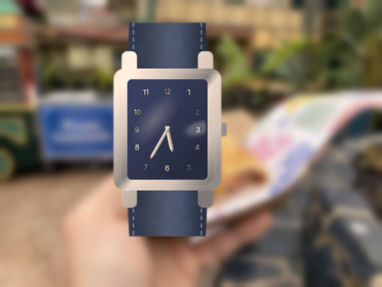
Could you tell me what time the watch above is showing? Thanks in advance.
5:35
